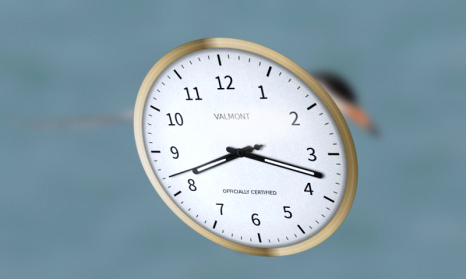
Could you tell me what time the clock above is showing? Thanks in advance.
8:17:42
